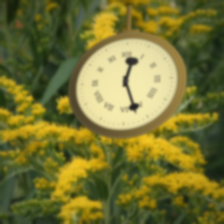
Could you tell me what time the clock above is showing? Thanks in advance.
12:27
